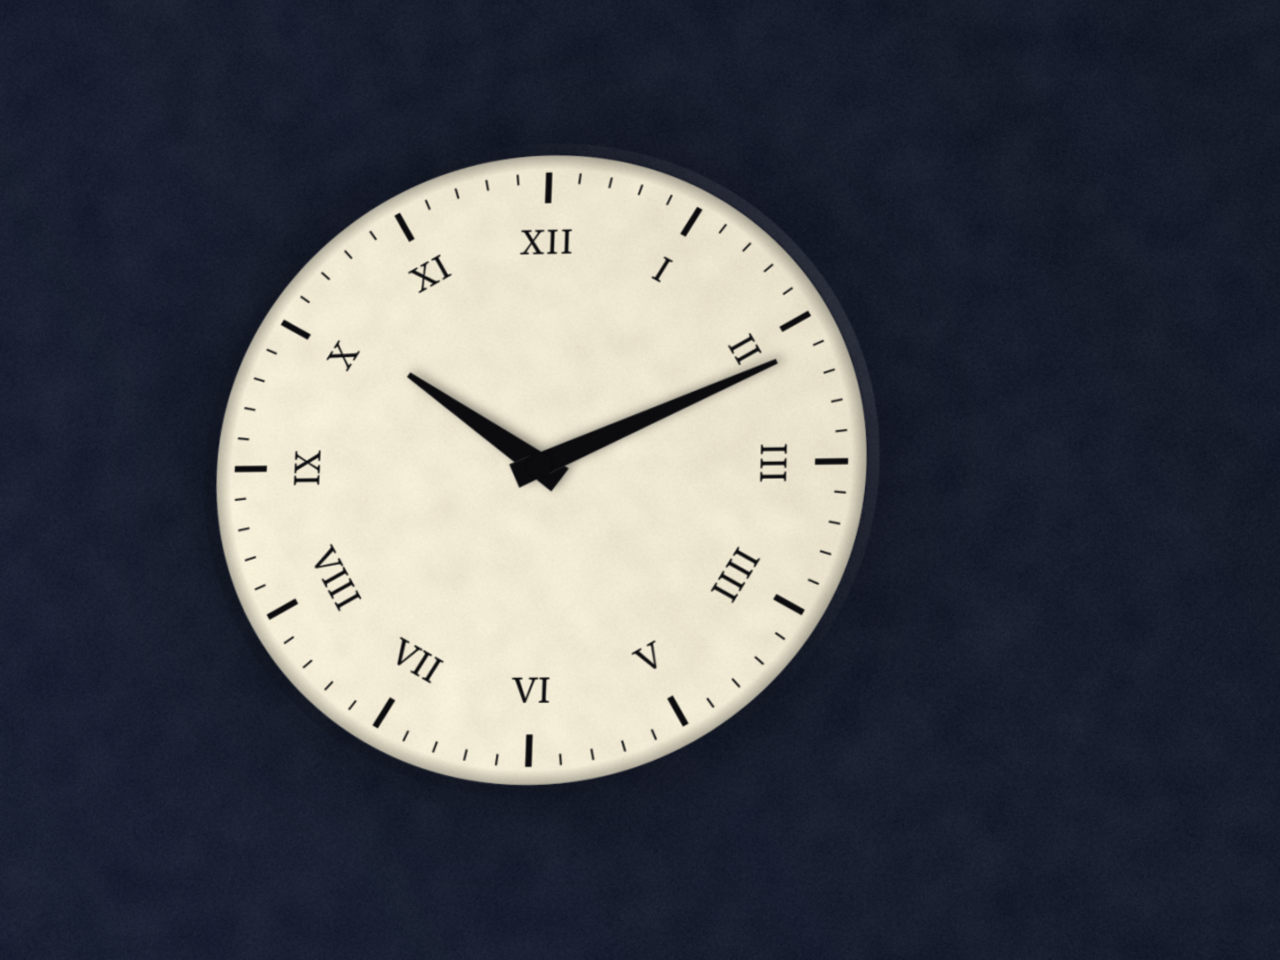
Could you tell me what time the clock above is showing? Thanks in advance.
10:11
